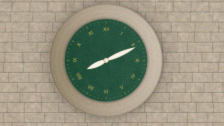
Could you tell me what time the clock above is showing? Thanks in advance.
8:11
